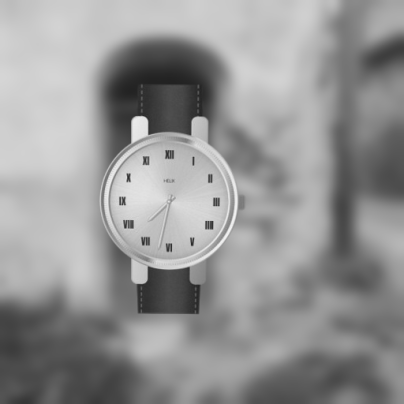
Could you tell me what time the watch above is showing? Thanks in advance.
7:32
